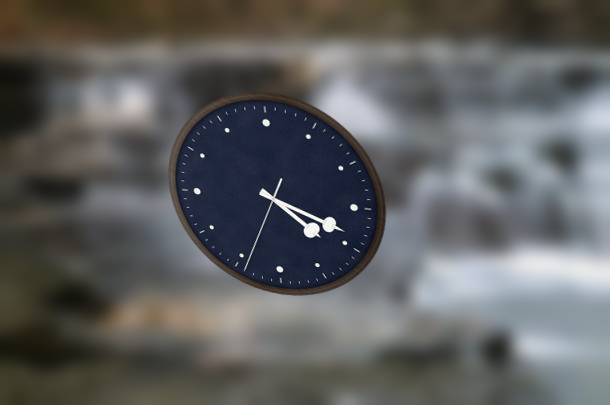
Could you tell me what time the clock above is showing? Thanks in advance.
4:18:34
